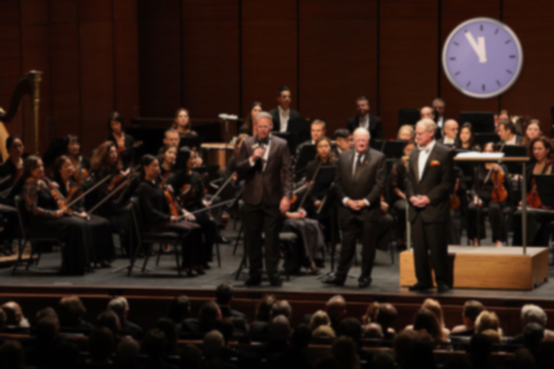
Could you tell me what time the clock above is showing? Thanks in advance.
11:55
